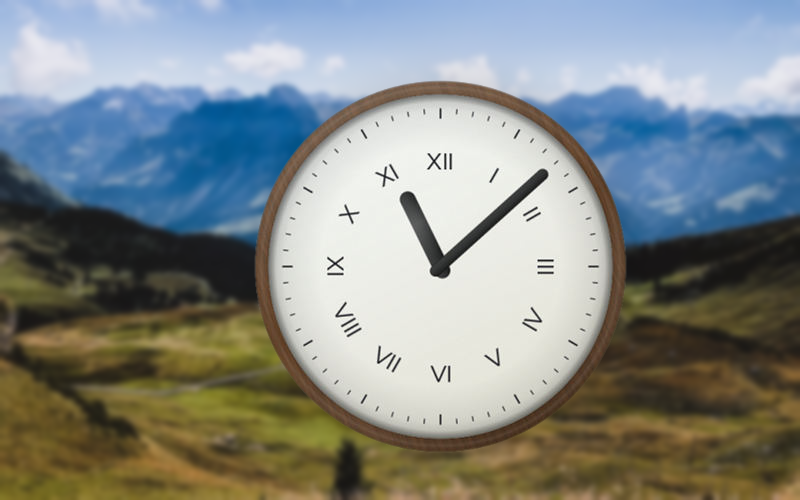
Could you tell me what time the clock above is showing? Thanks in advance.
11:08
